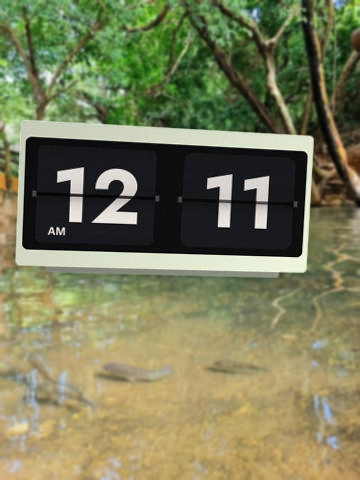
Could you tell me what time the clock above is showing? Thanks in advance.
12:11
